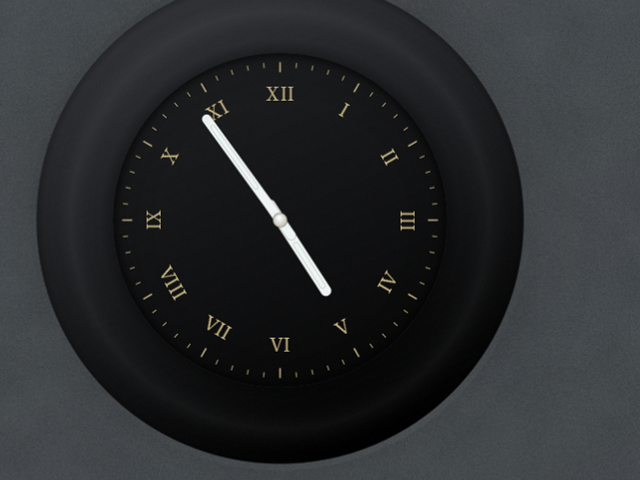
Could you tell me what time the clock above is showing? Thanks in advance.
4:54
